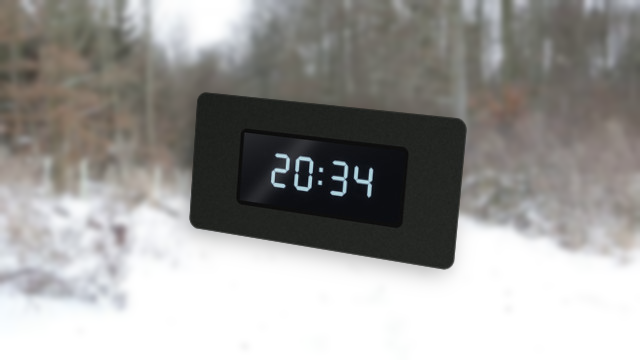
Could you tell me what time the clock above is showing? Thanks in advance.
20:34
